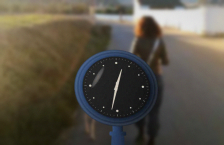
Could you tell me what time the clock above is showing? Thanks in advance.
12:32
